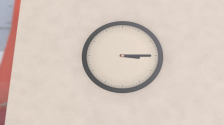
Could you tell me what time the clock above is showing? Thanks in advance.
3:15
